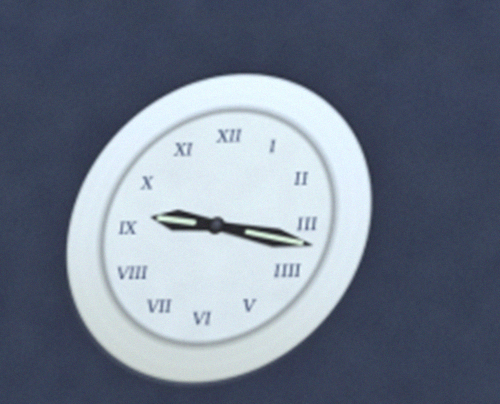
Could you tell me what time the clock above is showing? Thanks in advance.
9:17
